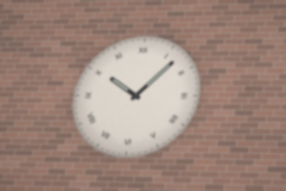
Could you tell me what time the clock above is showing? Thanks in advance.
10:07
